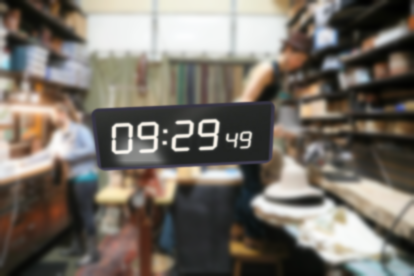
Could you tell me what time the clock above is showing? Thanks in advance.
9:29:49
